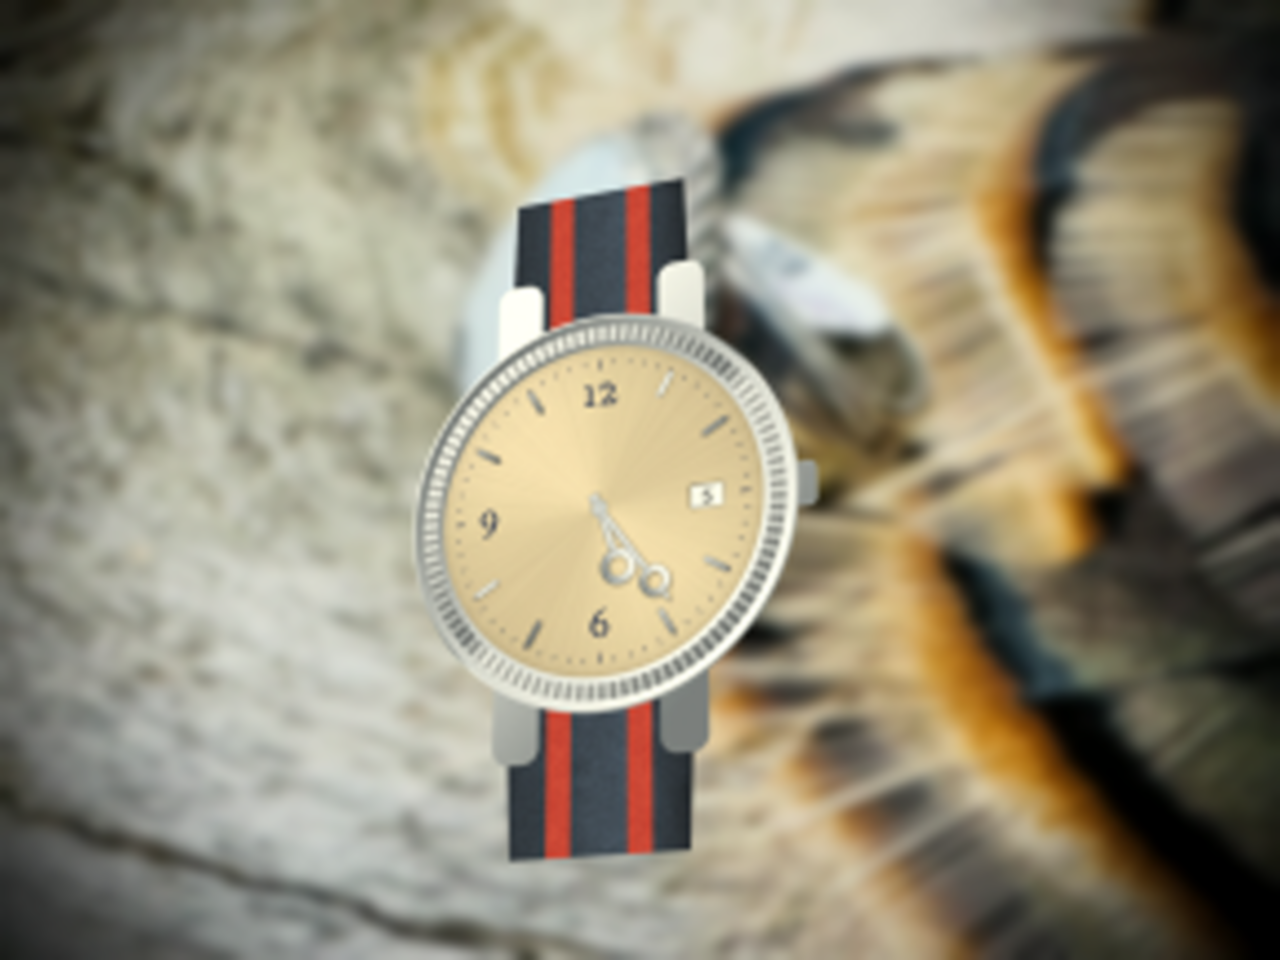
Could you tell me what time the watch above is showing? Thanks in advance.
5:24
